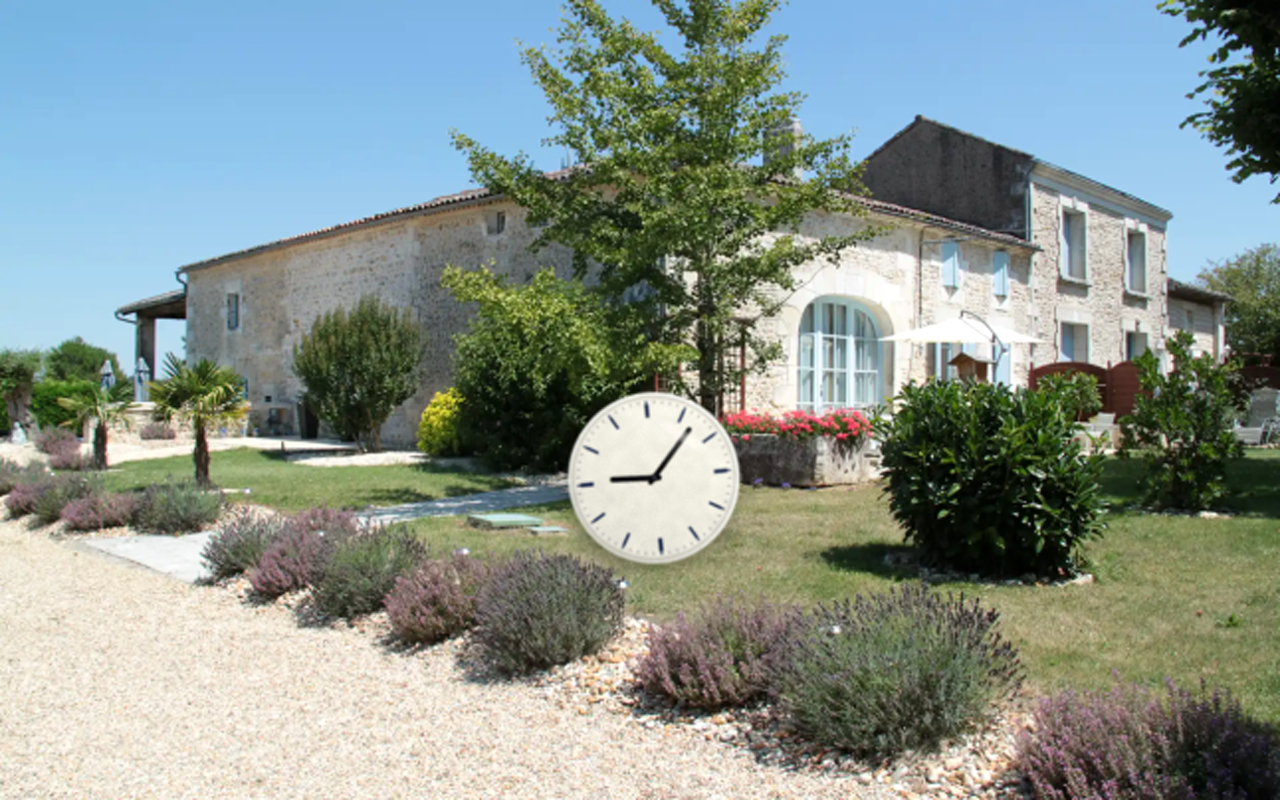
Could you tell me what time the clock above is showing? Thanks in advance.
9:07
